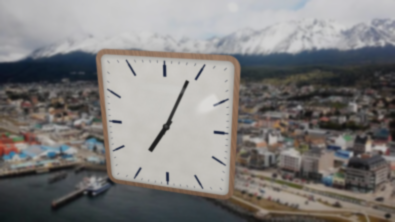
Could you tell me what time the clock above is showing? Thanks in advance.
7:04
